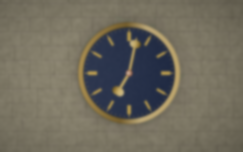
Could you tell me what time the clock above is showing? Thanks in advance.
7:02
